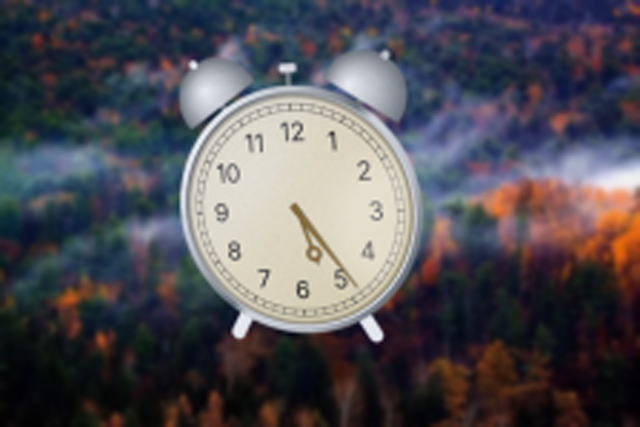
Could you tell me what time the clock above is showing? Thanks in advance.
5:24
